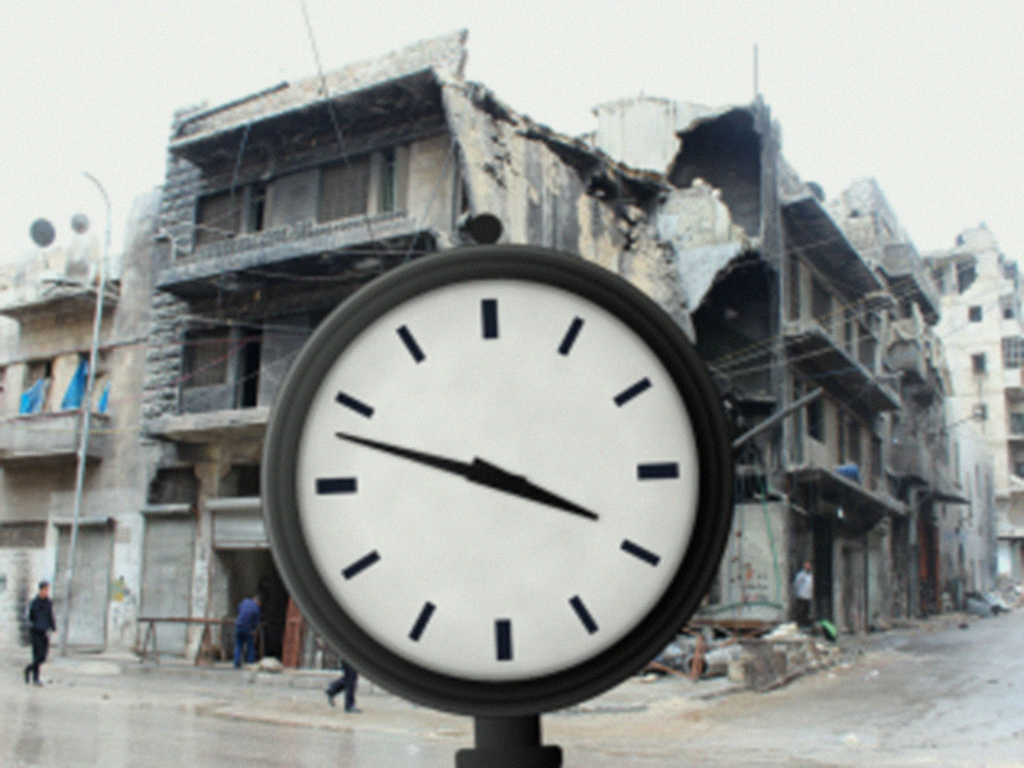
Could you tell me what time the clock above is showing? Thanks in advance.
3:48
